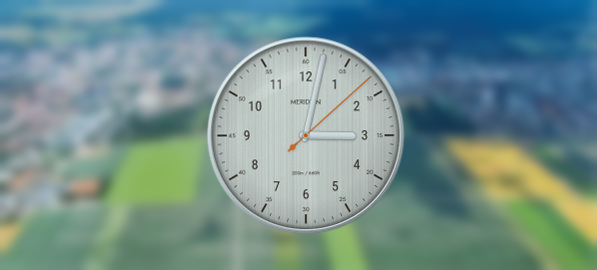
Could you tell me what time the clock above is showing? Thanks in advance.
3:02:08
